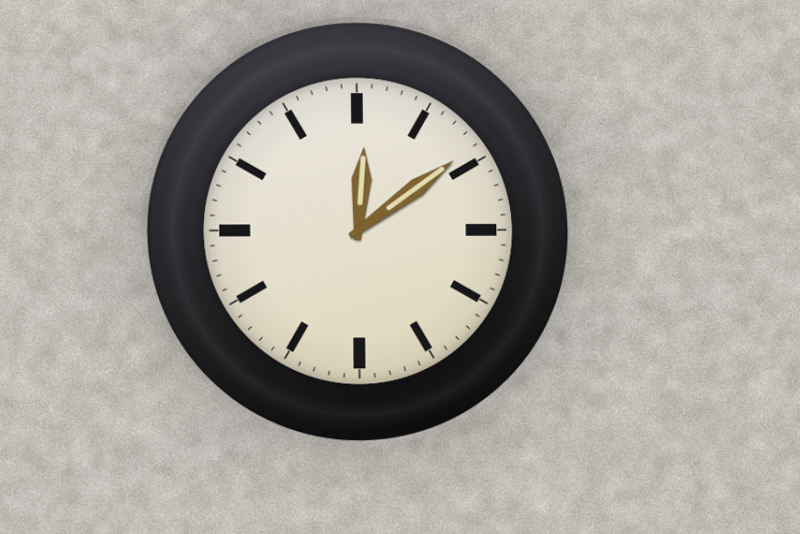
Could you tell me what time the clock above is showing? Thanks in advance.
12:09
